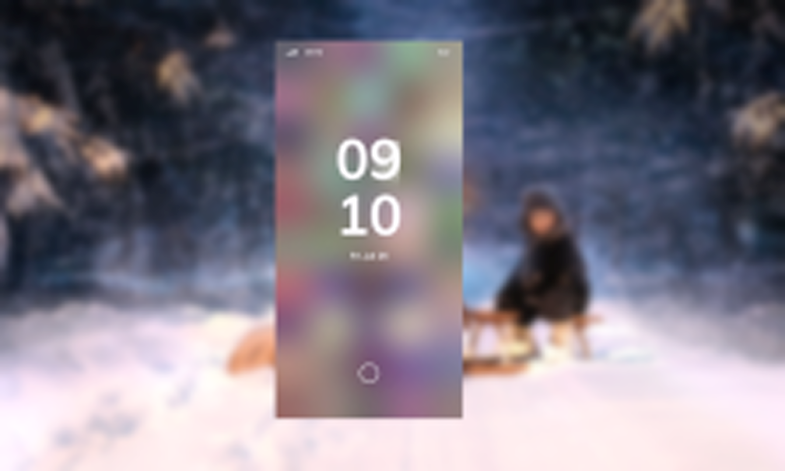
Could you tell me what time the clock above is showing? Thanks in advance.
9:10
